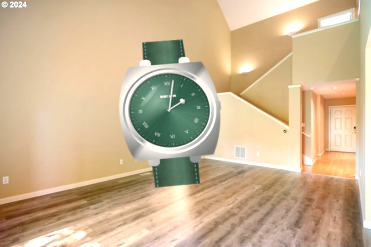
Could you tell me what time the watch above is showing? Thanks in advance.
2:02
